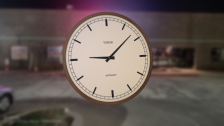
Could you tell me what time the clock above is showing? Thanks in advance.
9:08
